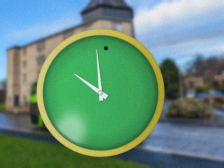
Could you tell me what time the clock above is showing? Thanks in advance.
9:58
